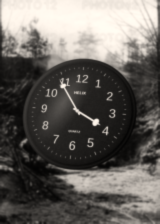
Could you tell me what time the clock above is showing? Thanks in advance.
3:54
